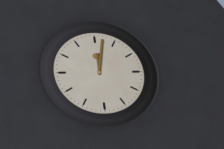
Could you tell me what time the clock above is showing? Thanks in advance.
12:02
